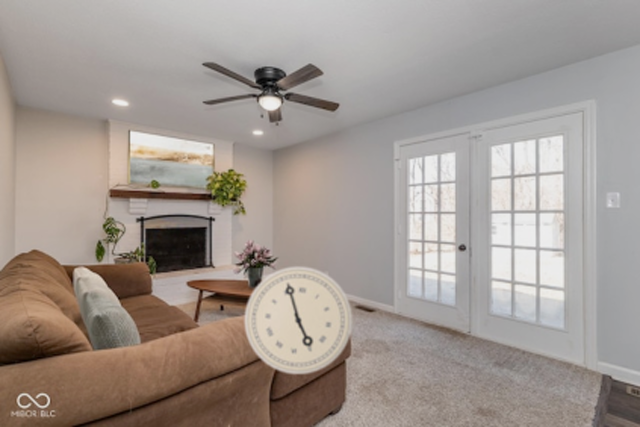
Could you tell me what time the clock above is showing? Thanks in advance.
4:56
